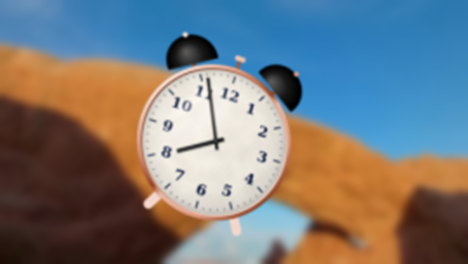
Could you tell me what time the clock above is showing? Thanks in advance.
7:56
